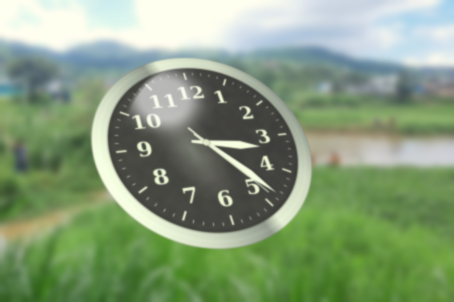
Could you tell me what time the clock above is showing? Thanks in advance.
3:23:24
